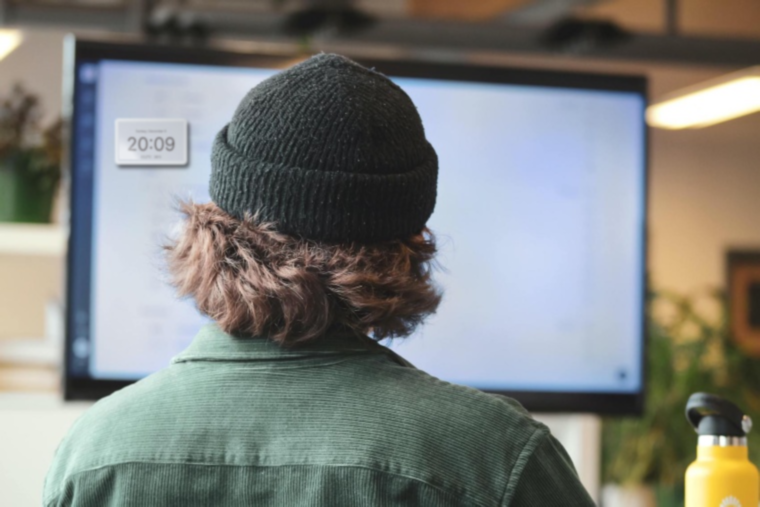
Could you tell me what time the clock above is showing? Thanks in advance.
20:09
